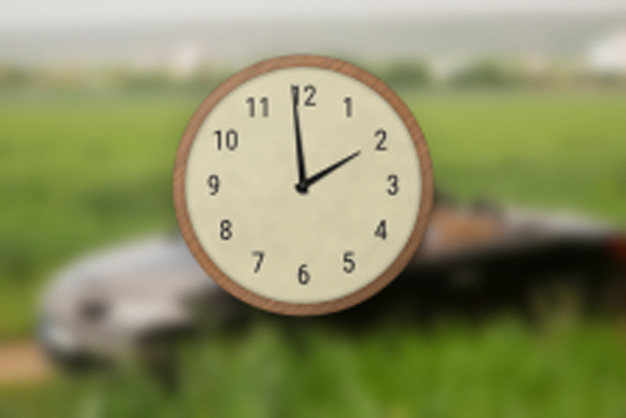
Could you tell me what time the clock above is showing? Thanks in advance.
1:59
